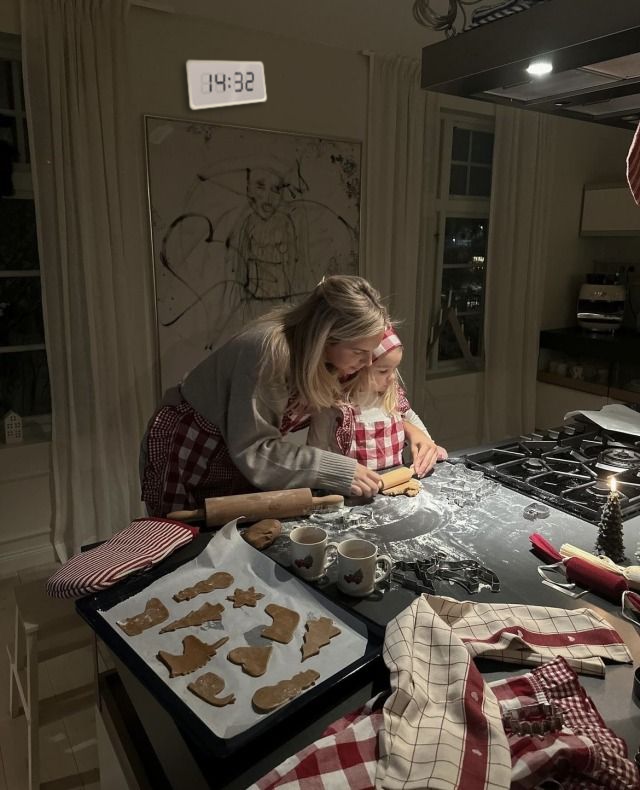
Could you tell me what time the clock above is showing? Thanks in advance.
14:32
